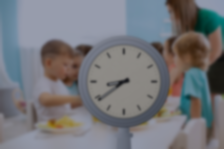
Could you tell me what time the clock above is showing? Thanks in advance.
8:39
